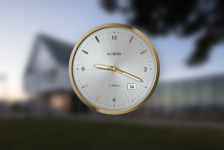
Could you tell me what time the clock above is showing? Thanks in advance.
9:19
